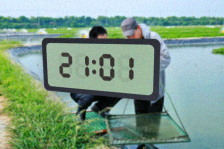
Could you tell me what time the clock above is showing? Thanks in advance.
21:01
